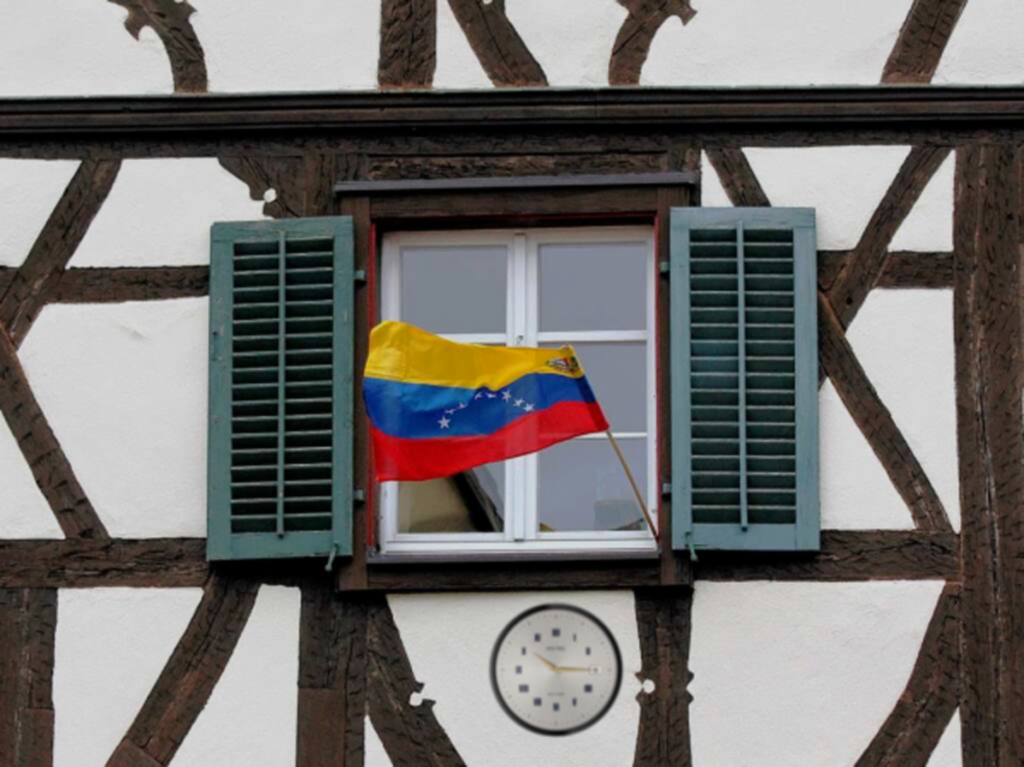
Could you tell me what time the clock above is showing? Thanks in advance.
10:15
